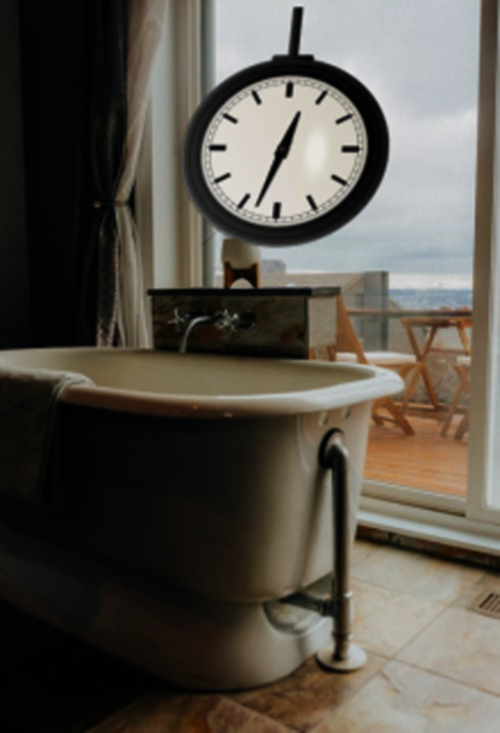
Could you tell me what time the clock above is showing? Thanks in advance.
12:33
